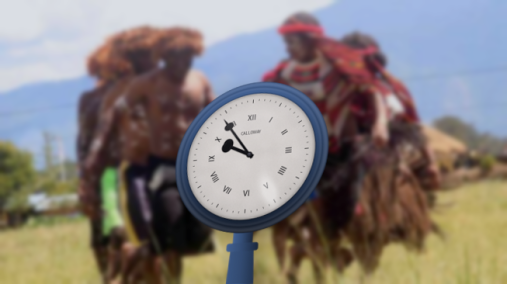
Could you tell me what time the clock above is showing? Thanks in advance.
9:54
